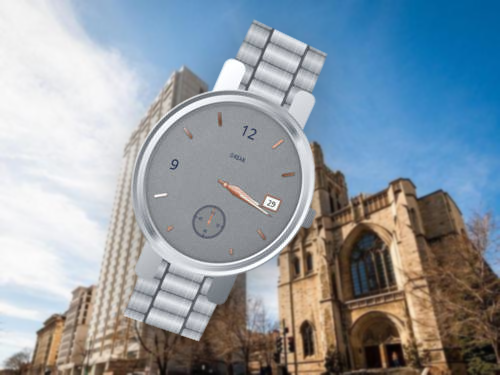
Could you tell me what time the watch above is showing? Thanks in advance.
3:17
